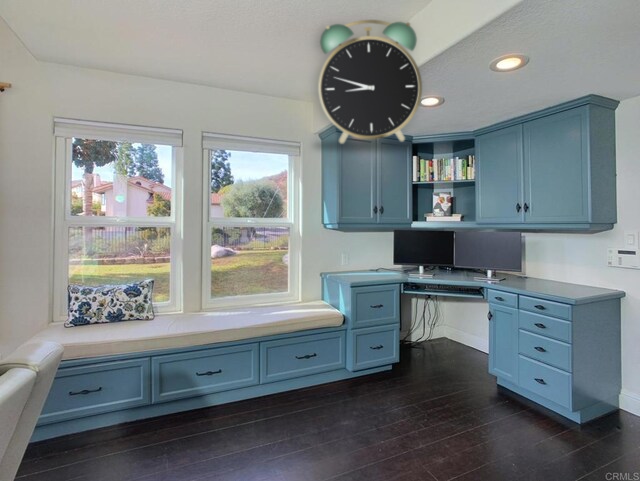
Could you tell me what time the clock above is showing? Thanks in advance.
8:48
